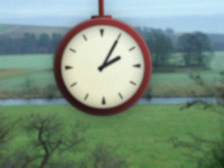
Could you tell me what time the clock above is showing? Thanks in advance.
2:05
